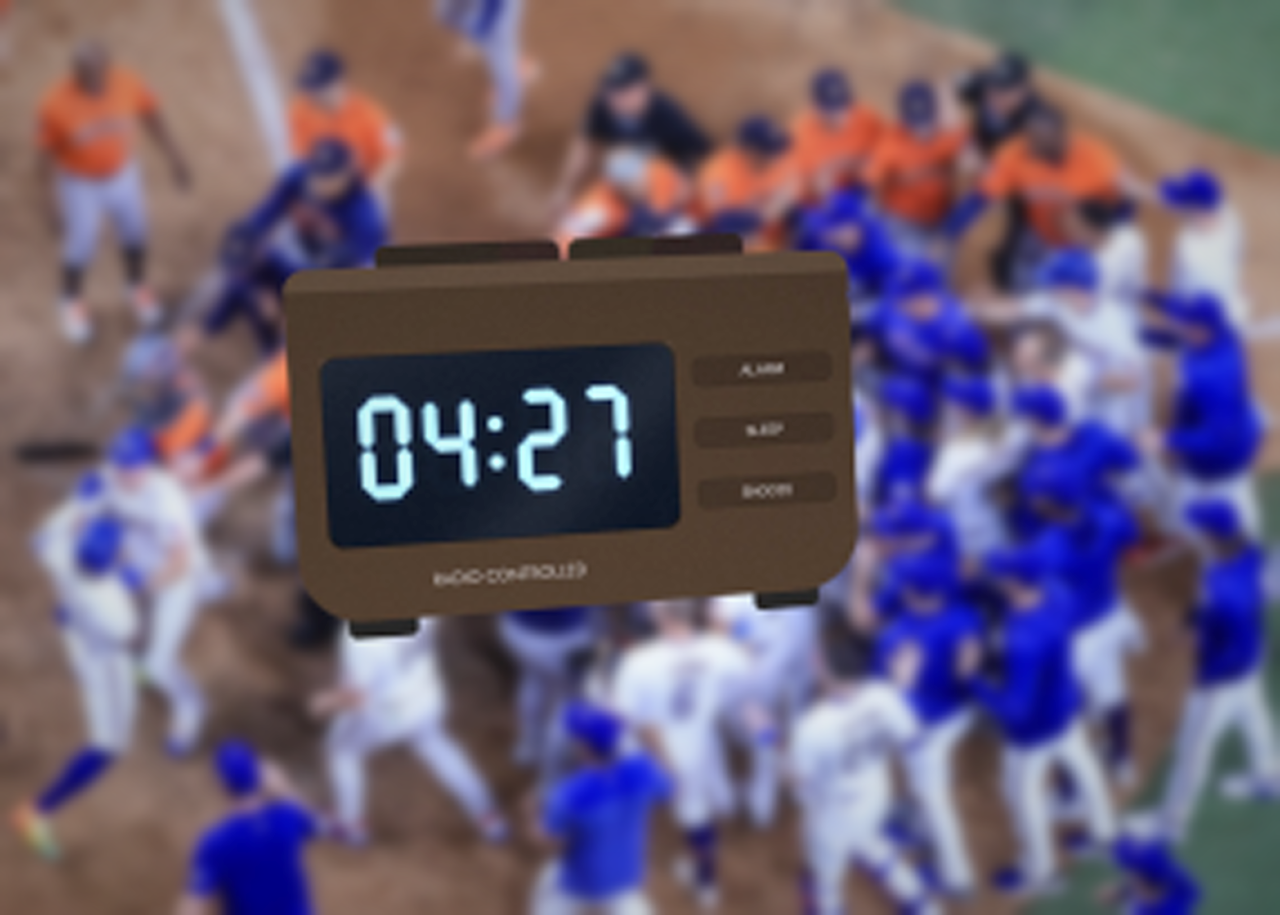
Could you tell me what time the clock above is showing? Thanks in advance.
4:27
